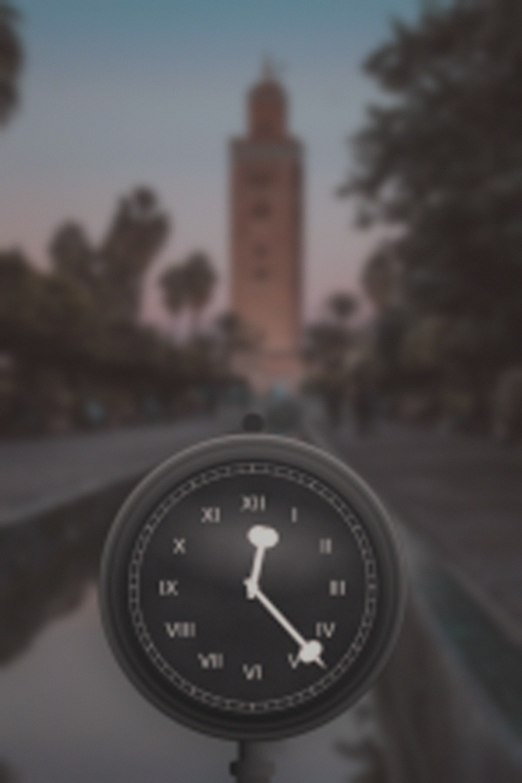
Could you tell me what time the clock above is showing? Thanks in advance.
12:23
